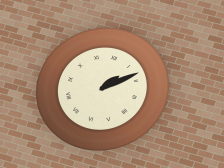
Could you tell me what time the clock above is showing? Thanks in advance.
1:08
